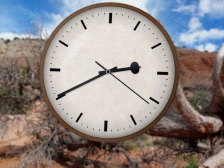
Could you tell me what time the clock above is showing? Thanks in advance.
2:40:21
